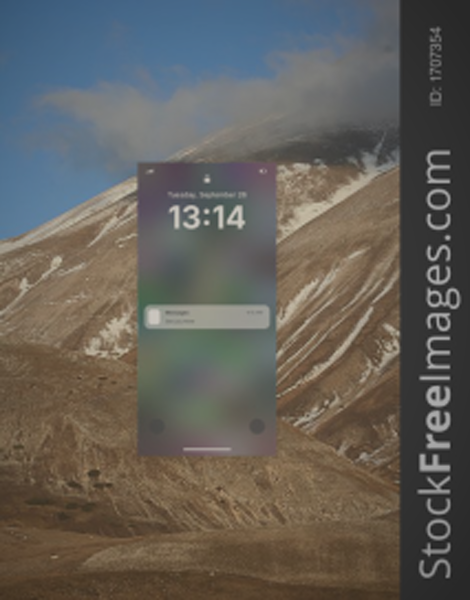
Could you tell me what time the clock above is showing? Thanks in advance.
13:14
